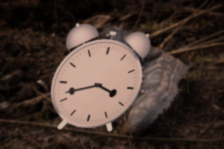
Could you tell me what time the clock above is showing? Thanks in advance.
3:42
